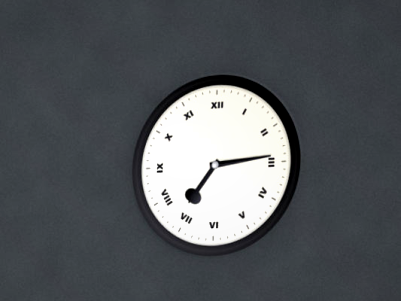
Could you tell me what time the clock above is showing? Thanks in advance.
7:14
